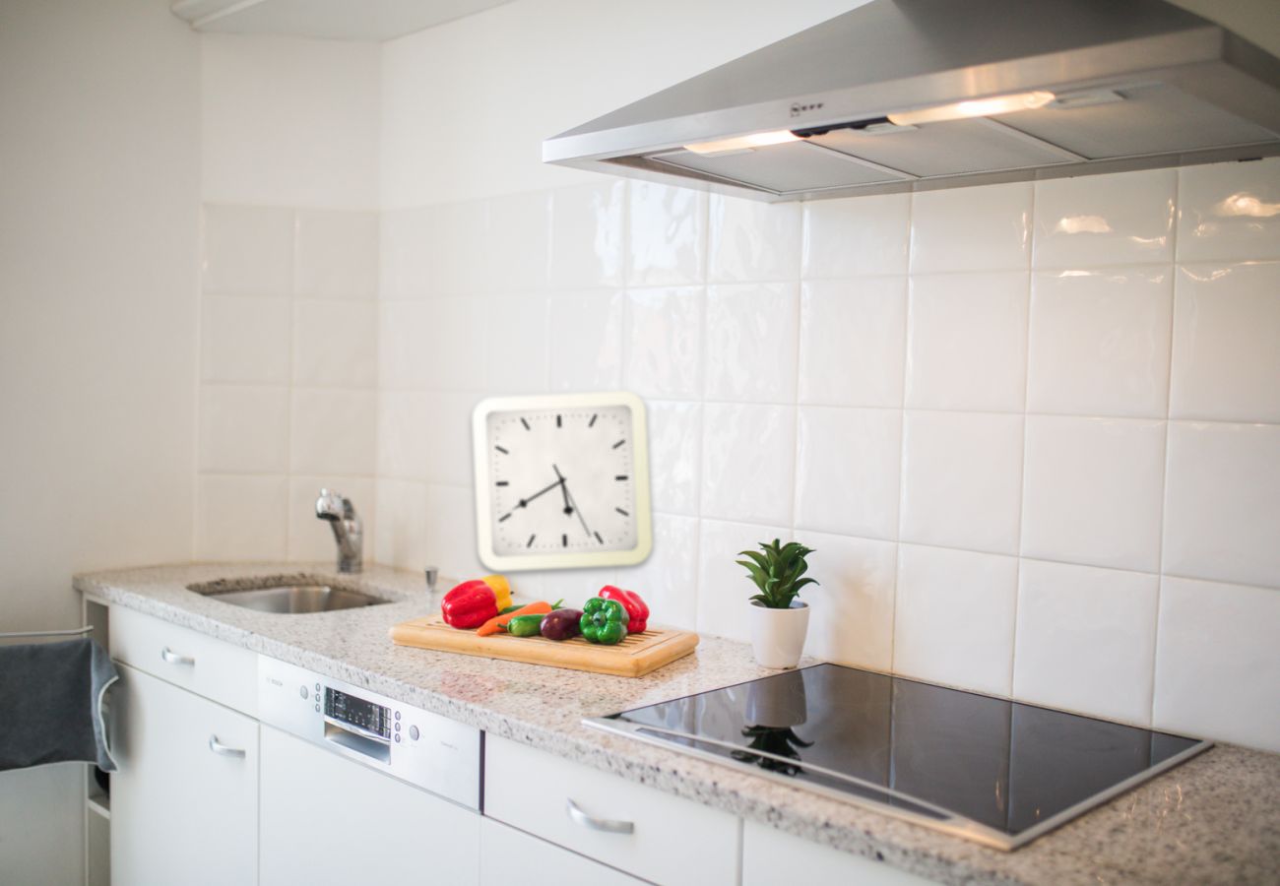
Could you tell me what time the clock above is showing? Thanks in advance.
5:40:26
